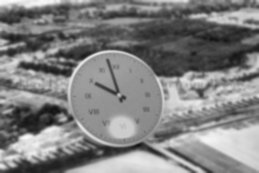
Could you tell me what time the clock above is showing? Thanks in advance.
9:58
